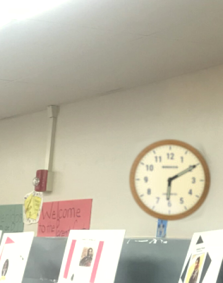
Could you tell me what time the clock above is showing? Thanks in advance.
6:10
